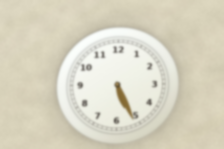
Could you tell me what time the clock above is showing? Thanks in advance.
5:26
